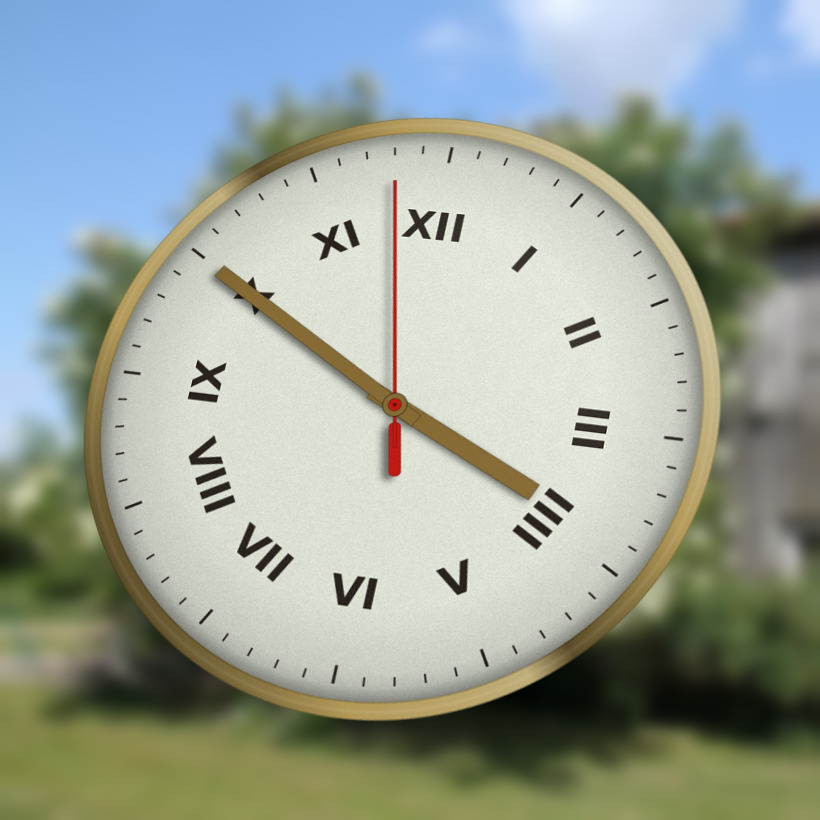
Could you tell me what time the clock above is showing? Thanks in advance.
3:49:58
